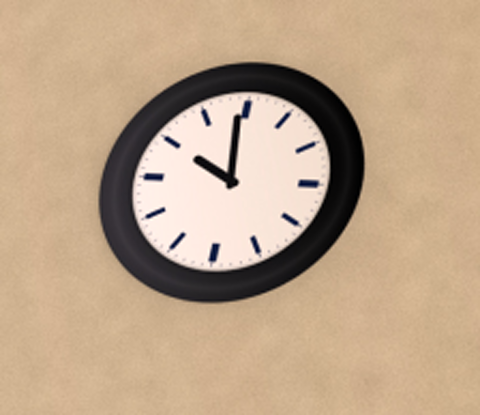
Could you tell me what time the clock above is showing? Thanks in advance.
9:59
